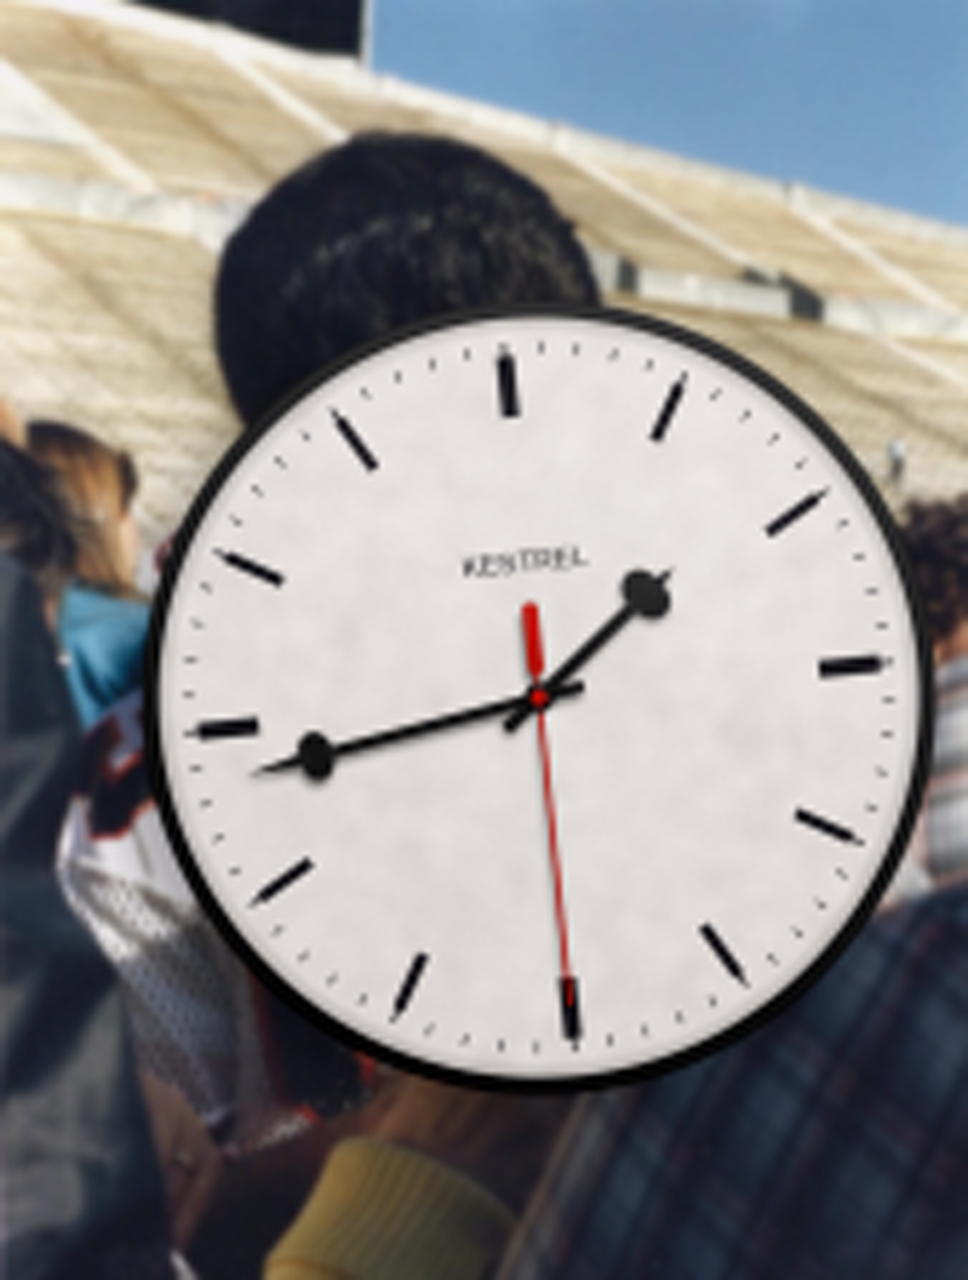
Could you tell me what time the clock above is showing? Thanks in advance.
1:43:30
